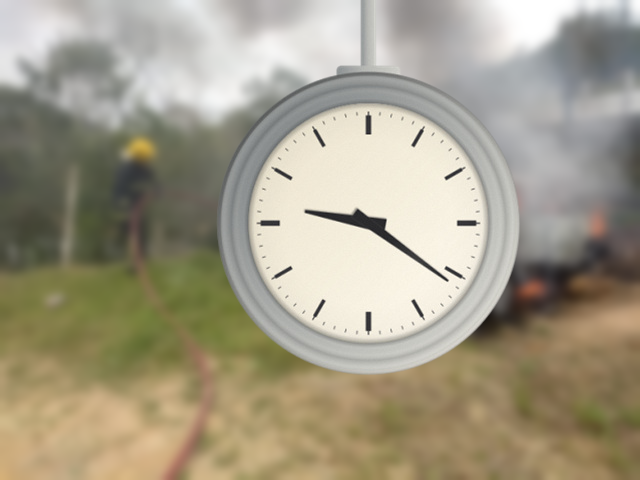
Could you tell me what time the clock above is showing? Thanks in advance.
9:21
